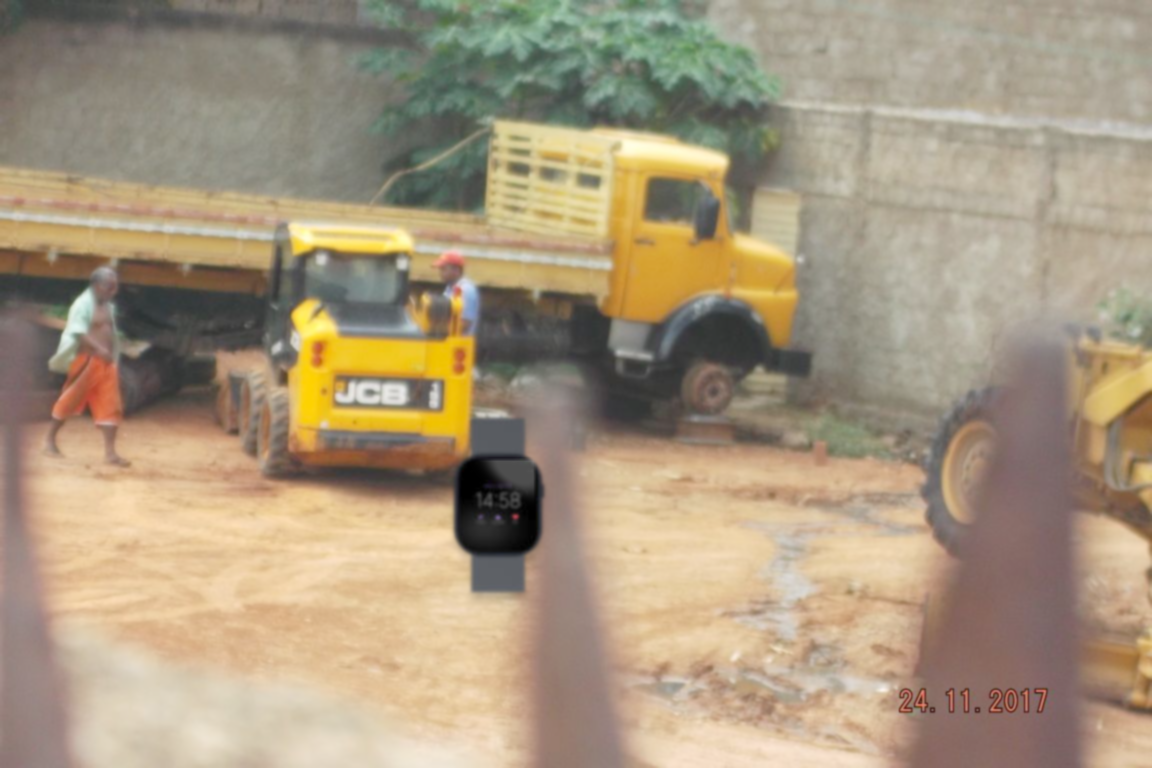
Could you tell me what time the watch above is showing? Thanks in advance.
14:58
